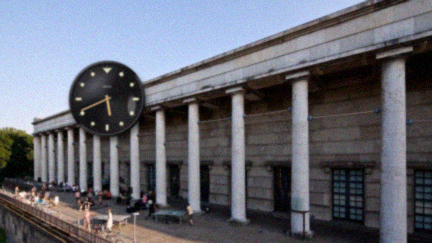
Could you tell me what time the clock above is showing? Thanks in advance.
5:41
